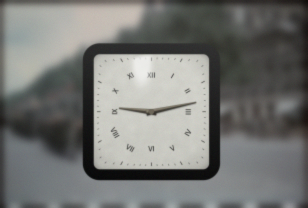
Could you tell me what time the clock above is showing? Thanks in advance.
9:13
